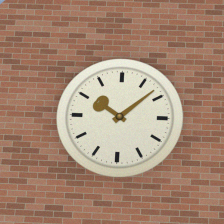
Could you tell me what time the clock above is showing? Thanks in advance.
10:08
